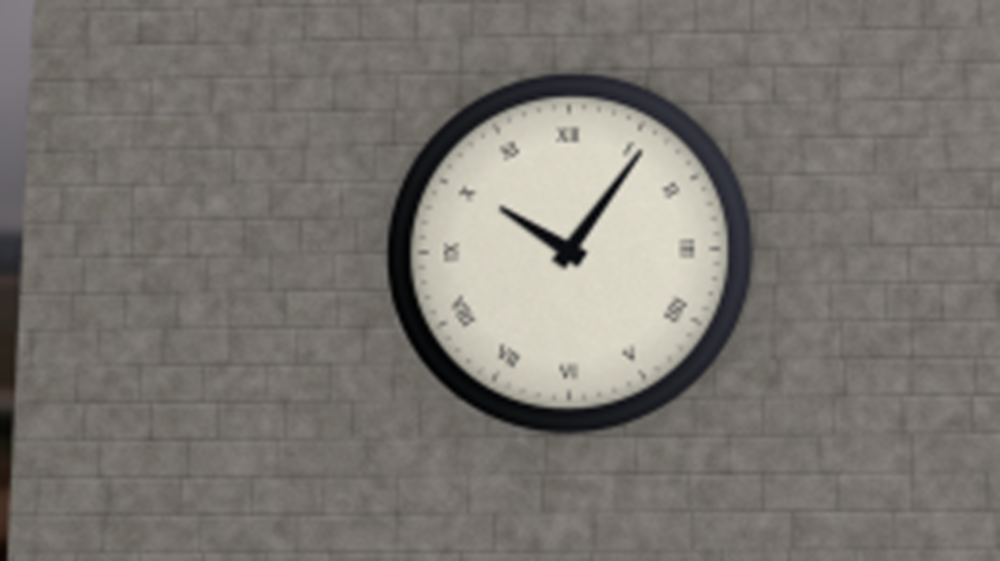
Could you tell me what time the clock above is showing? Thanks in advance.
10:06
